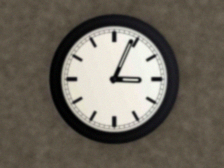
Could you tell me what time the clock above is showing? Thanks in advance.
3:04
